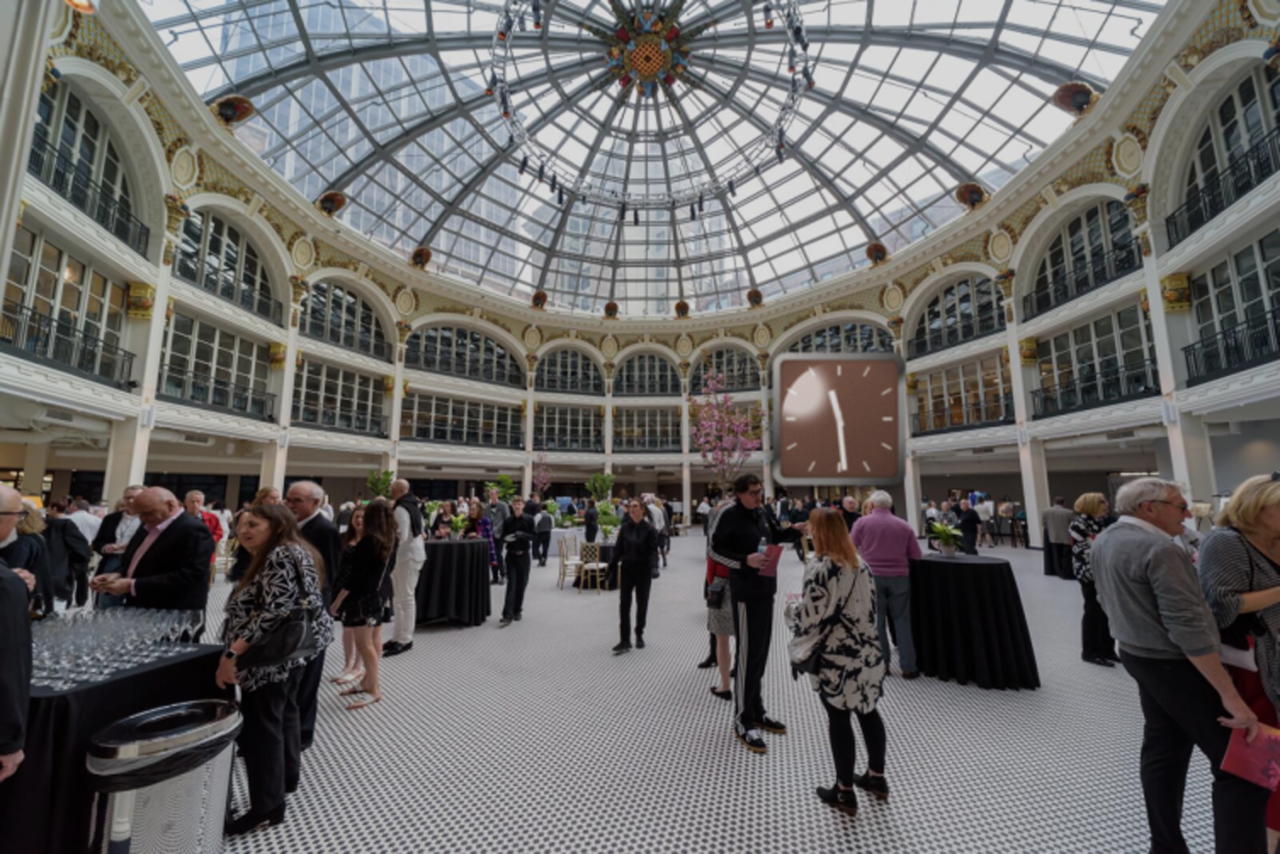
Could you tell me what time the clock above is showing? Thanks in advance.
11:29
